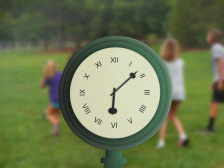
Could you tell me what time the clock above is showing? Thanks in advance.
6:08
